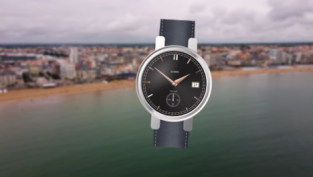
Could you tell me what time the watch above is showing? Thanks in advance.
1:51
